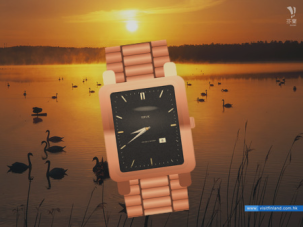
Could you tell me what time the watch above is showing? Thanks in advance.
8:40
